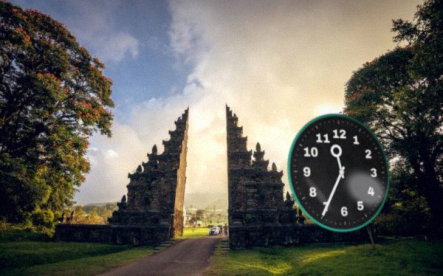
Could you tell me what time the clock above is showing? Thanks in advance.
11:35
